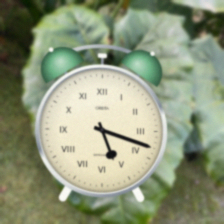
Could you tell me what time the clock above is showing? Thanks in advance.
5:18
